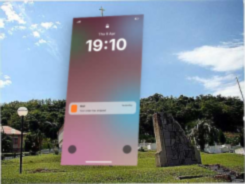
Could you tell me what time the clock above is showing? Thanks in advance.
19:10
